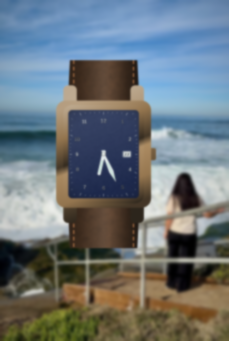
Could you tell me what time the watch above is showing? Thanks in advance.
6:26
